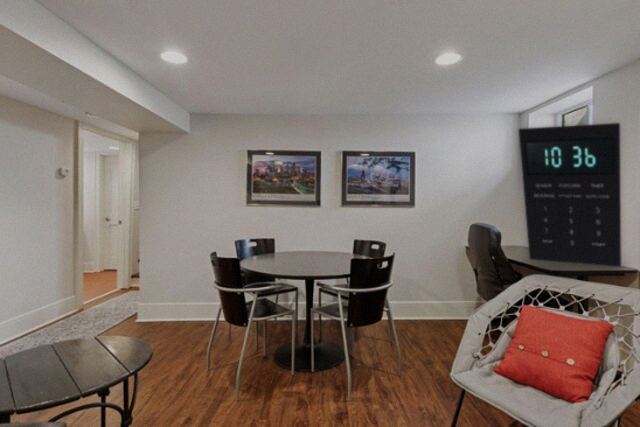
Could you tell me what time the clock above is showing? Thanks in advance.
10:36
